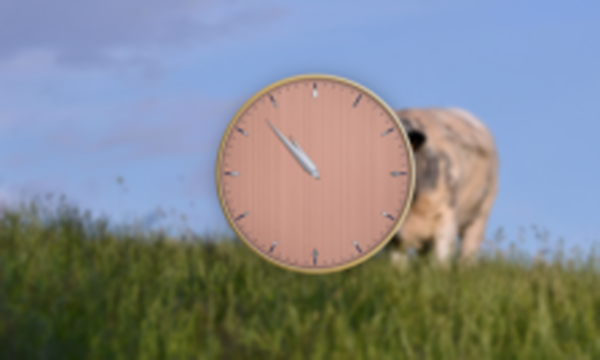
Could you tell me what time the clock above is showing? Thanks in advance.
10:53
